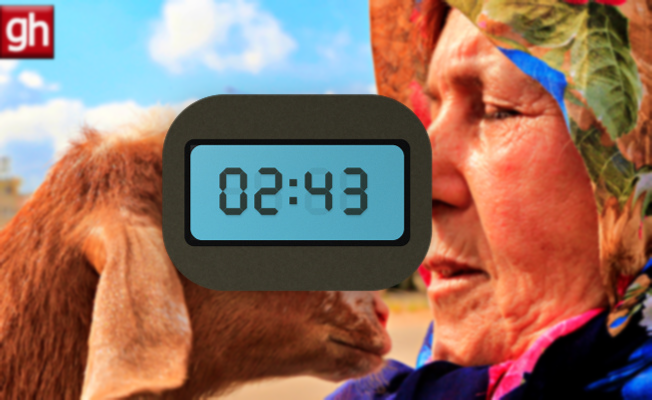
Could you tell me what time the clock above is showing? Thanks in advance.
2:43
